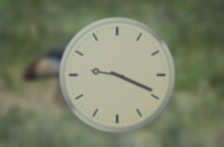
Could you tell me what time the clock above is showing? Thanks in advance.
9:19
